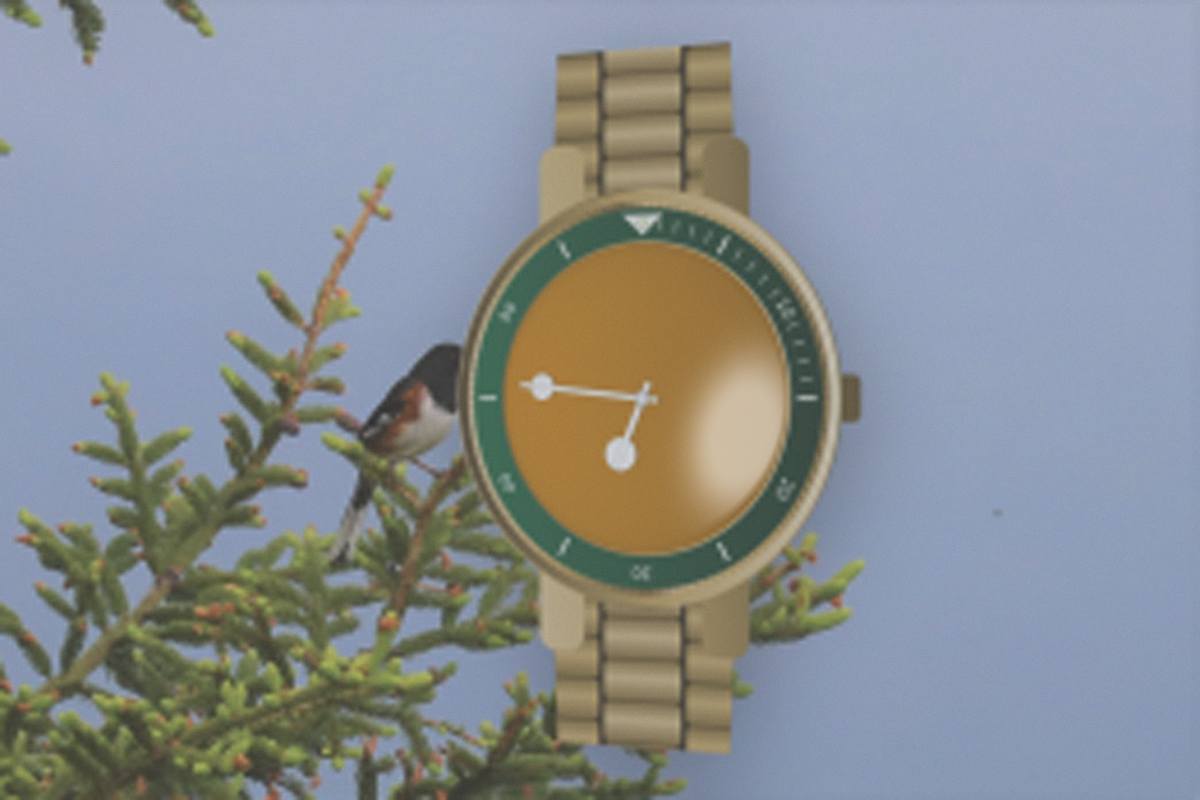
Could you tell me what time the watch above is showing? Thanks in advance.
6:46
